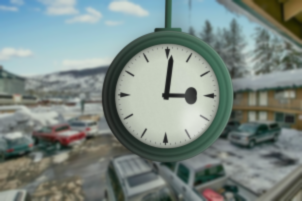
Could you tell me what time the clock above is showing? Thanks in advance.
3:01
